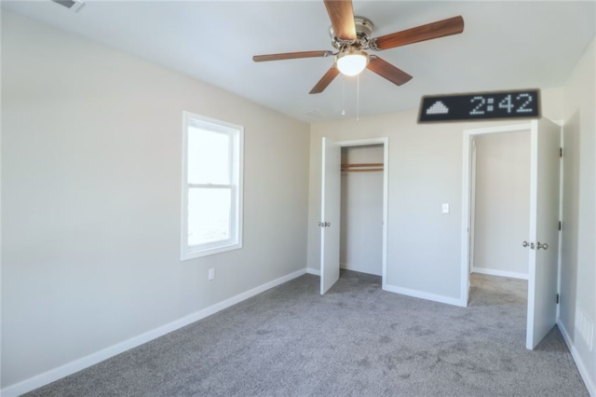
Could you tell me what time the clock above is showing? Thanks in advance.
2:42
